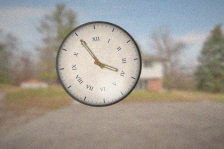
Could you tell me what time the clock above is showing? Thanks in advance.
3:55
